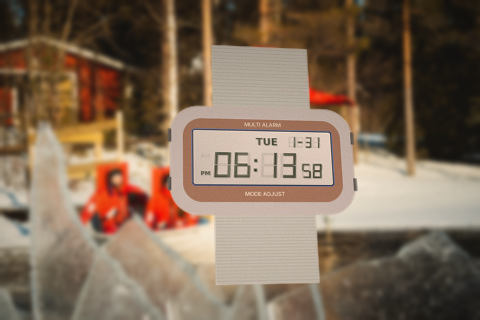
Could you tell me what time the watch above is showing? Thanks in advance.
6:13:58
